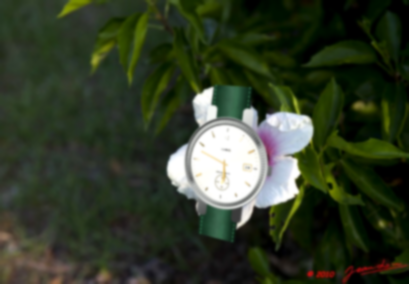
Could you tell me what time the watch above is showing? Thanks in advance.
5:48
